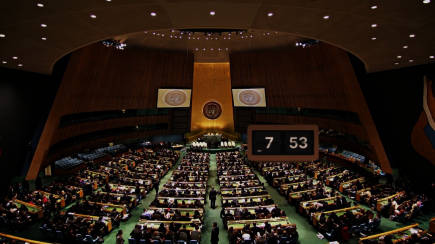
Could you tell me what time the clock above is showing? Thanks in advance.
7:53
